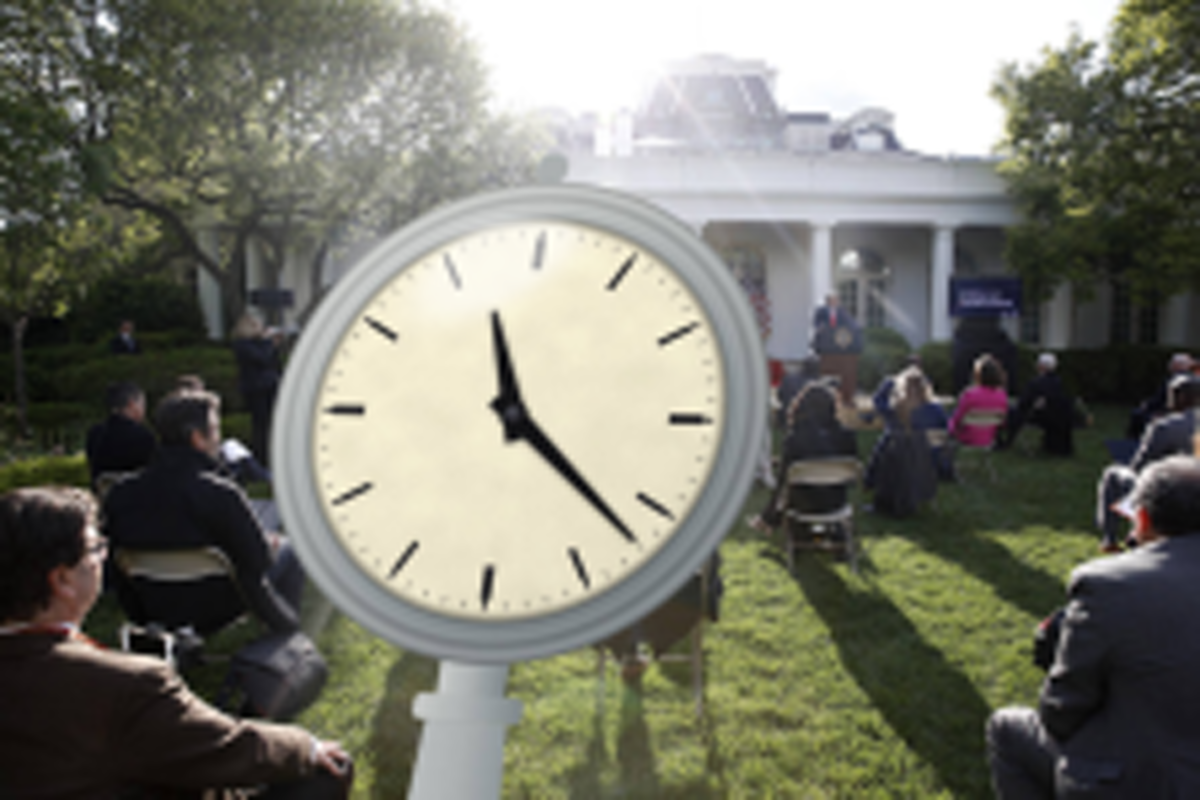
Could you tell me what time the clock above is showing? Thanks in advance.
11:22
